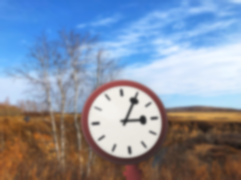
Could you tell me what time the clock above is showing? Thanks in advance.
3:05
